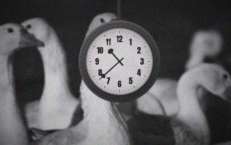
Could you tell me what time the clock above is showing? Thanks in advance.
10:38
